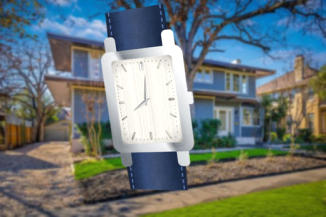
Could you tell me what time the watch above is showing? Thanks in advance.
8:01
